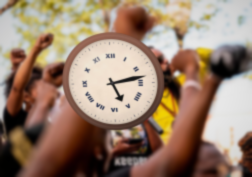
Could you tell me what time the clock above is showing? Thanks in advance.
5:13
